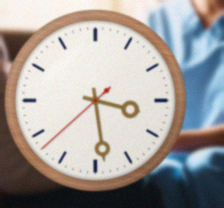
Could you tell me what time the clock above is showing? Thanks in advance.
3:28:38
